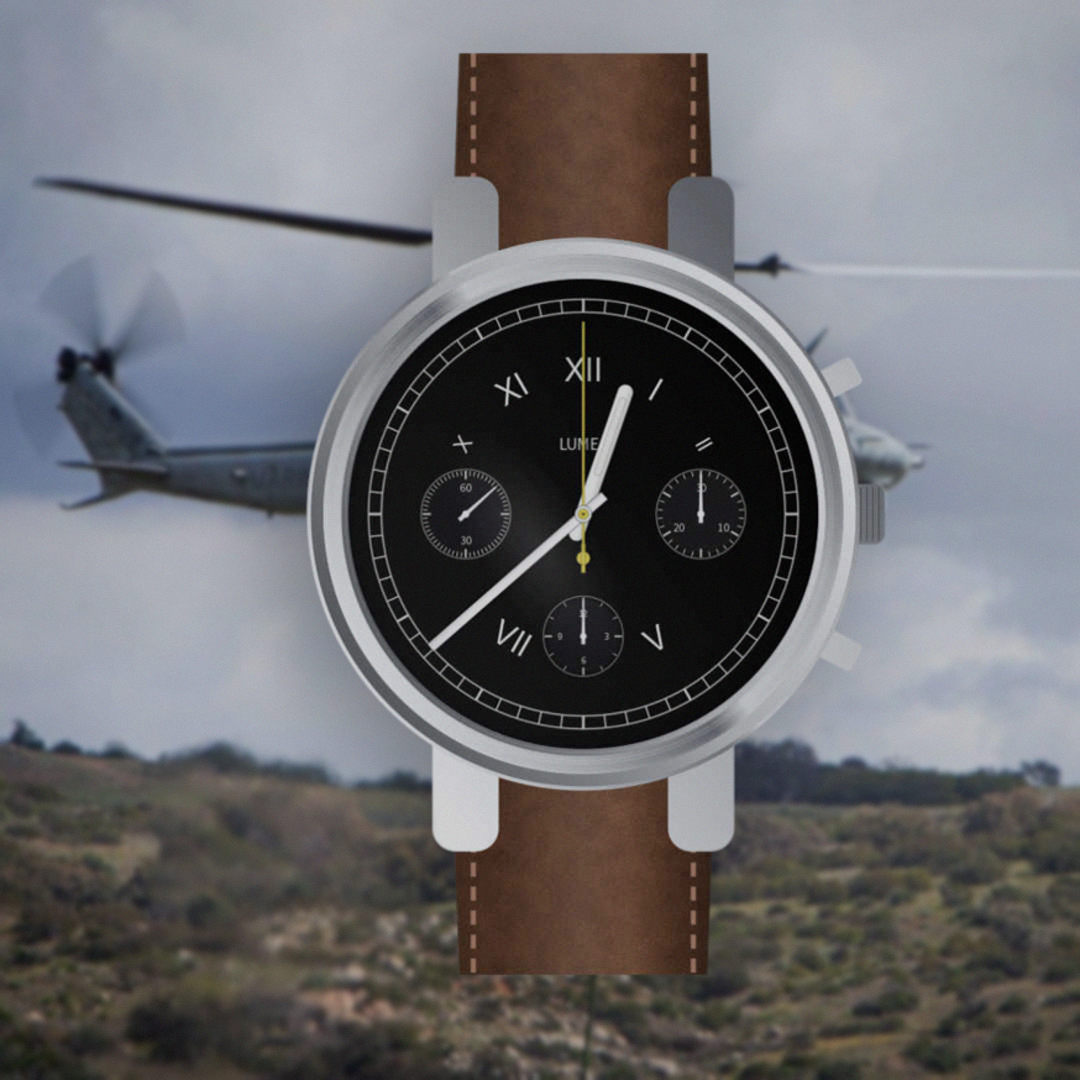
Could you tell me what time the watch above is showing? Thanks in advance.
12:38:08
